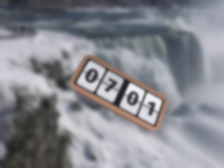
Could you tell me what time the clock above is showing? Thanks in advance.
7:01
